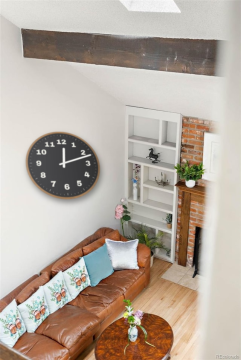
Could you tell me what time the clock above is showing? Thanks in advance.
12:12
